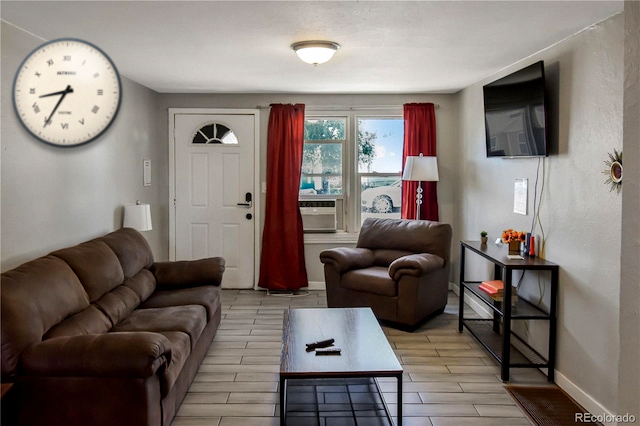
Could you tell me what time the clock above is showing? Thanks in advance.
8:35
